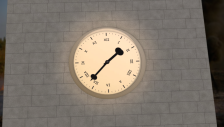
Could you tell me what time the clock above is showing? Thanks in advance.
1:37
